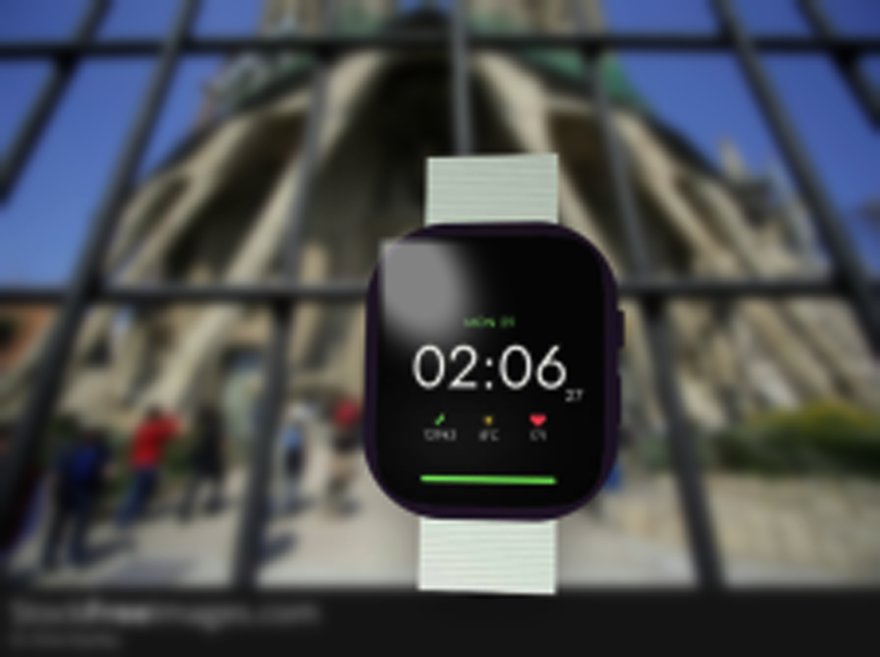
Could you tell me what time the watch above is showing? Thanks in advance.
2:06
